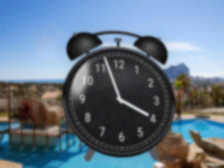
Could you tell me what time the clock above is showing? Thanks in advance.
3:57
